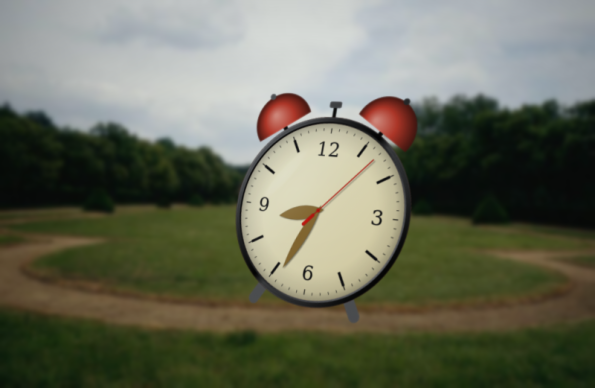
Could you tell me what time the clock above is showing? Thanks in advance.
8:34:07
